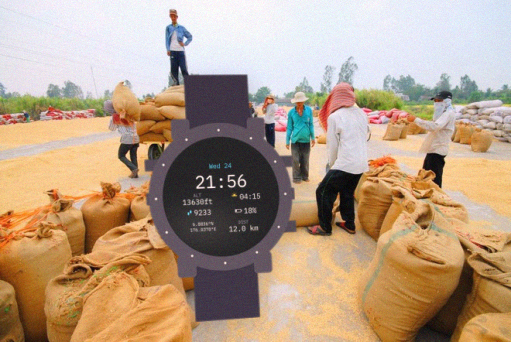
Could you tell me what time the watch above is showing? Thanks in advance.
21:56
